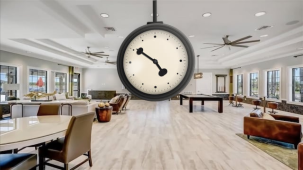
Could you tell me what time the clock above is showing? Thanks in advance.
4:51
